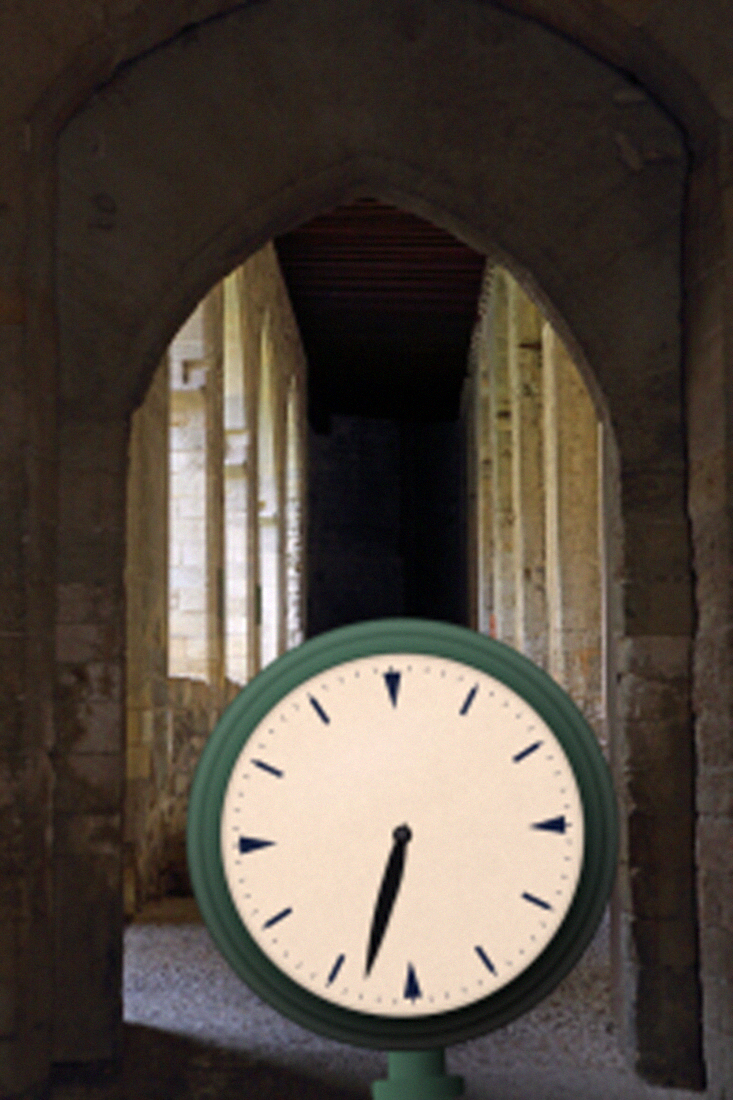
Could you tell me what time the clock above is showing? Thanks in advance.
6:33
